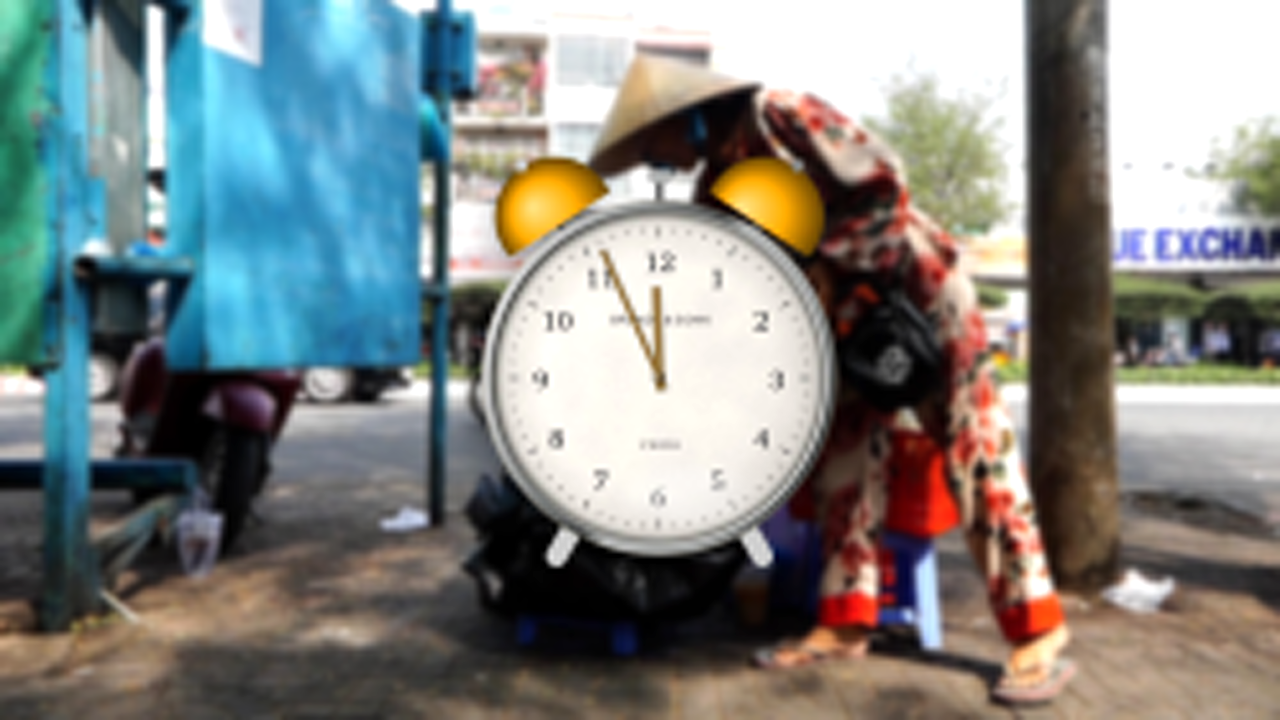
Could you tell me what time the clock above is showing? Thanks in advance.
11:56
